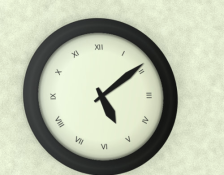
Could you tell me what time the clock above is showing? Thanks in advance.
5:09
